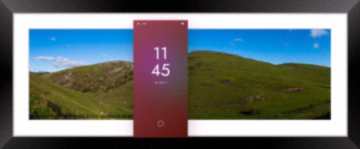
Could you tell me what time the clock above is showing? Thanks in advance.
11:45
